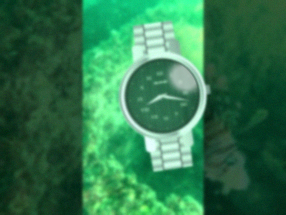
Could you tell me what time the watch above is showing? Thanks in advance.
8:18
